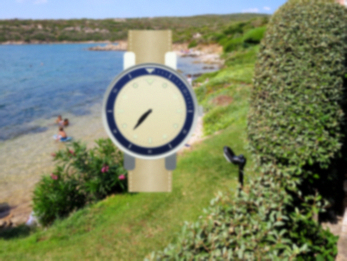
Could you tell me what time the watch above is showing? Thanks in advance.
7:37
